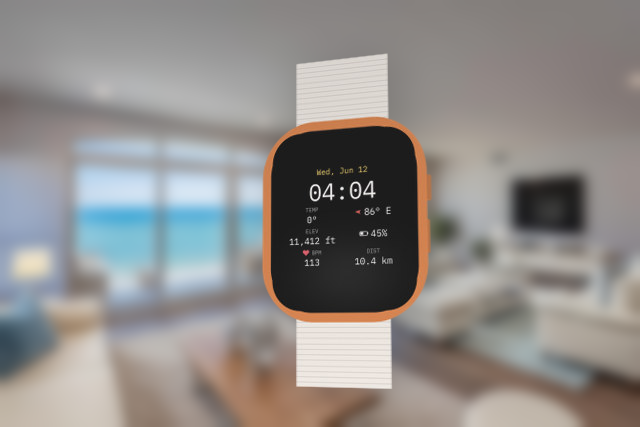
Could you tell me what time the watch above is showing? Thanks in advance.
4:04
